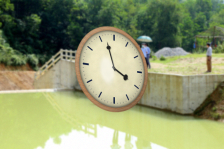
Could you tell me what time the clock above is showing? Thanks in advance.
3:57
